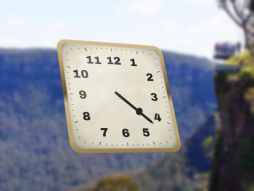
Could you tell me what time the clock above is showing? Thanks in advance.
4:22
